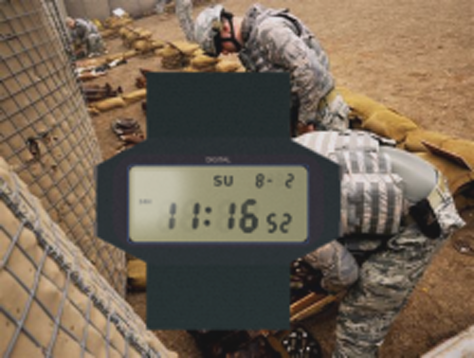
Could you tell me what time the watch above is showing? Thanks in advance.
11:16:52
